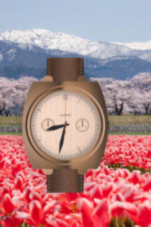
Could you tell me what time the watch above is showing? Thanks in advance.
8:32
